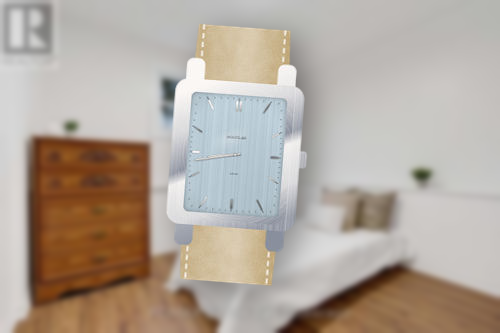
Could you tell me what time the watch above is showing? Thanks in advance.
8:43
